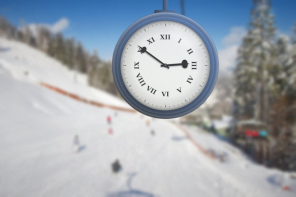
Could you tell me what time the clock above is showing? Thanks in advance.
2:51
